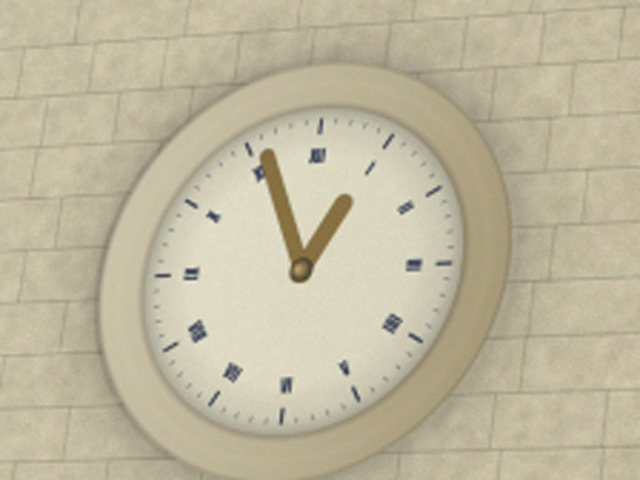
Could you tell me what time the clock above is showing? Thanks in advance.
12:56
